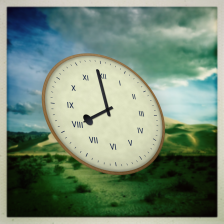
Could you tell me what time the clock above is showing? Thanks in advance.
7:59
